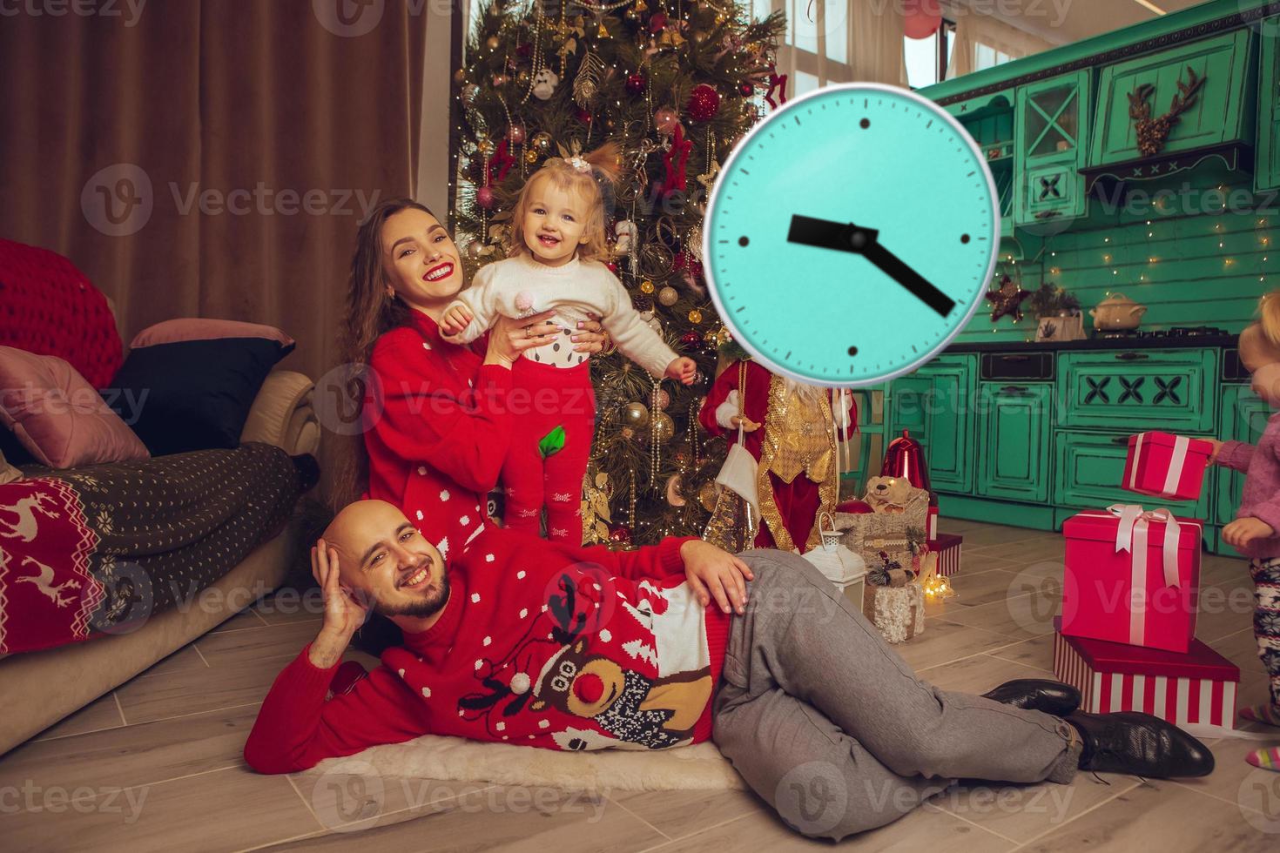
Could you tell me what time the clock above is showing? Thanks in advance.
9:21
